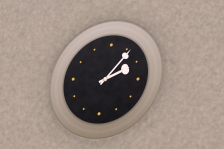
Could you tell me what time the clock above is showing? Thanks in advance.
2:06
